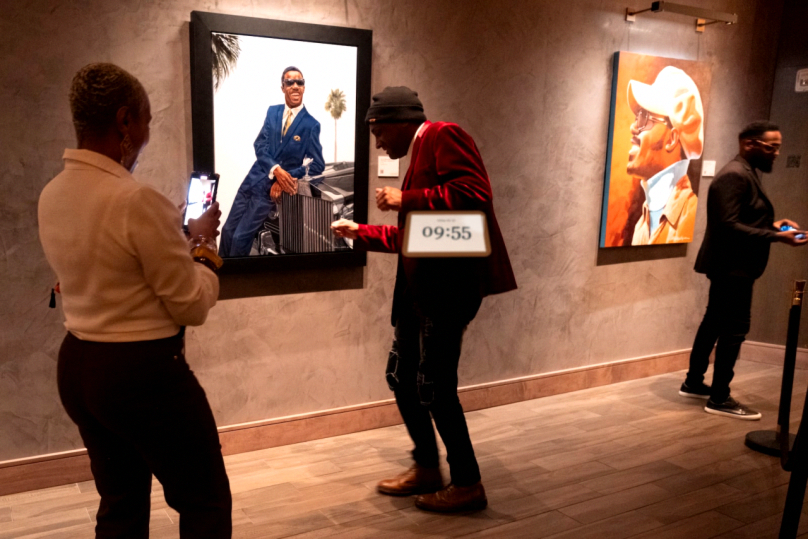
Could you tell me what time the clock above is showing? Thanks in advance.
9:55
